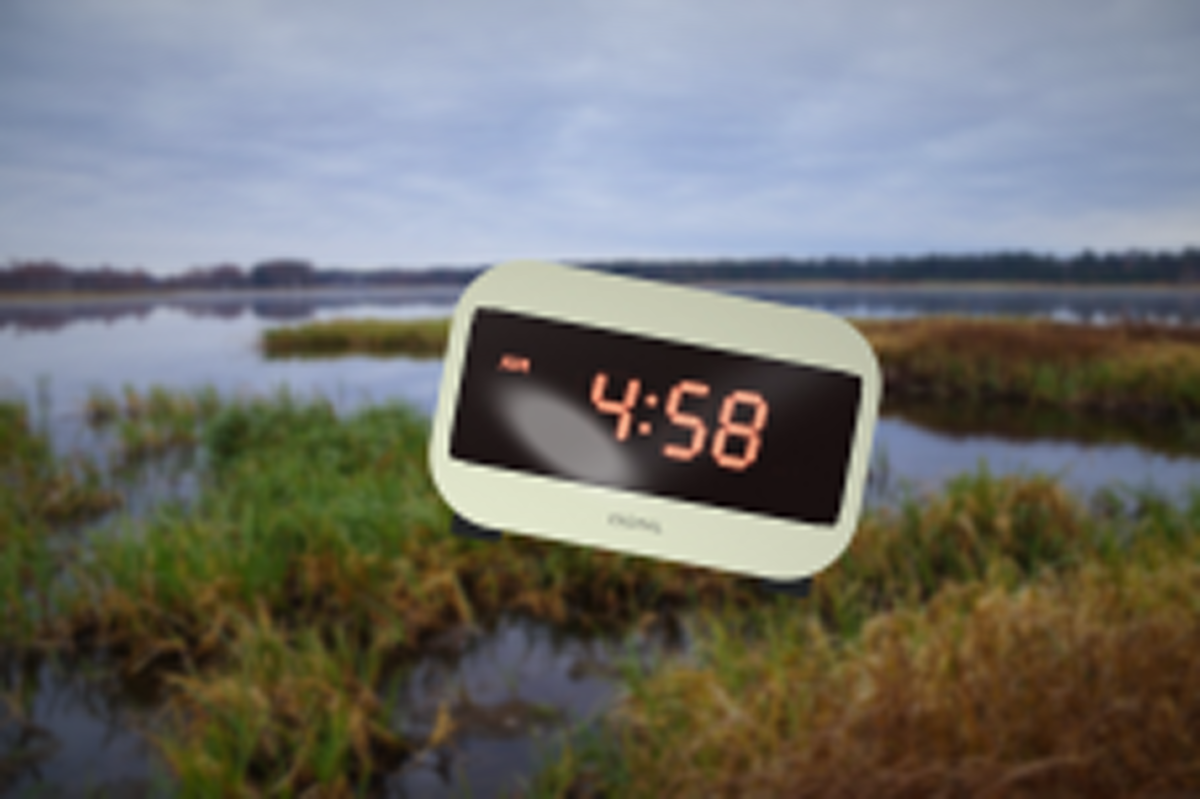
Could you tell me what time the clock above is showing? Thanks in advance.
4:58
